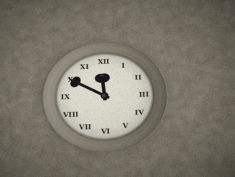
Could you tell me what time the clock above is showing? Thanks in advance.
11:50
